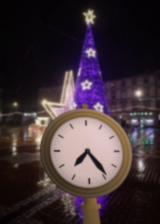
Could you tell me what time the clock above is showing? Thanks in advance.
7:24
